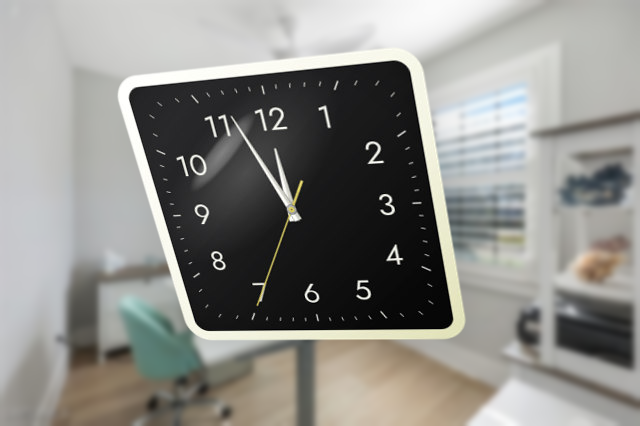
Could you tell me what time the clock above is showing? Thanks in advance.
11:56:35
